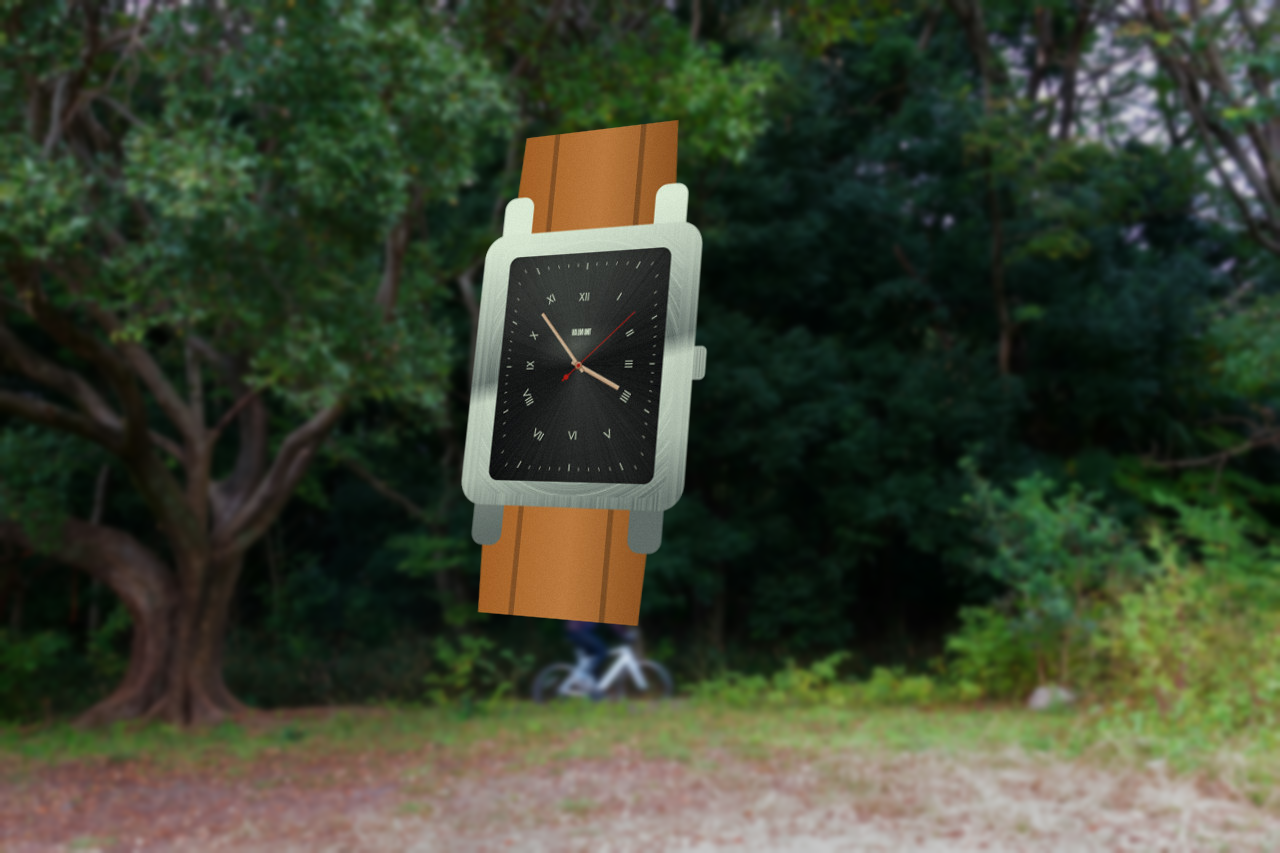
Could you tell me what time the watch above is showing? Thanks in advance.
3:53:08
